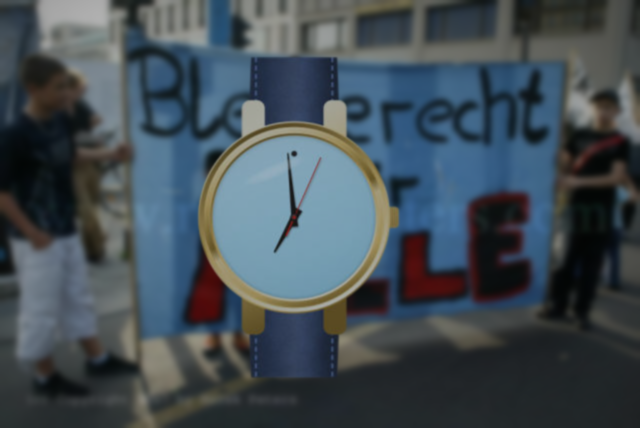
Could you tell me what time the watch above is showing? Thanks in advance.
6:59:04
